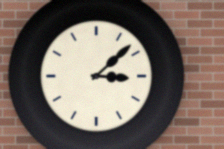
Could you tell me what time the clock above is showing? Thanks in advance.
3:08
